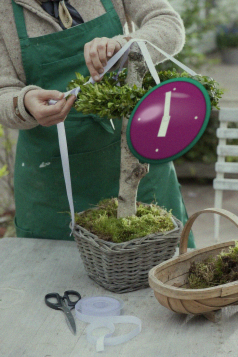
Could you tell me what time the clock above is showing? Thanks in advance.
5:58
